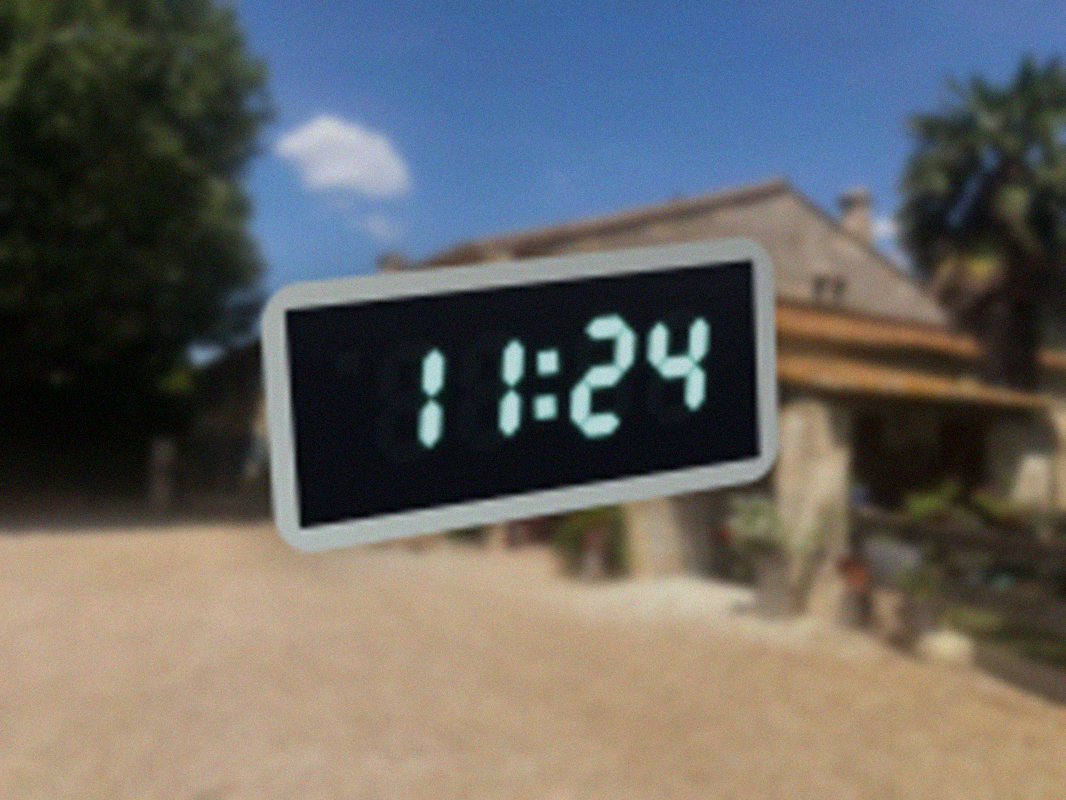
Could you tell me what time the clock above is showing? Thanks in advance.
11:24
